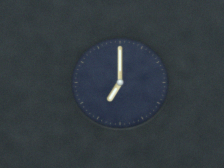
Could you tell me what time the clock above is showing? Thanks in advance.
7:00
